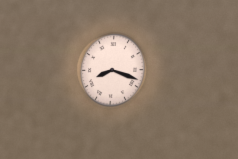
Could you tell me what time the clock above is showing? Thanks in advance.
8:18
